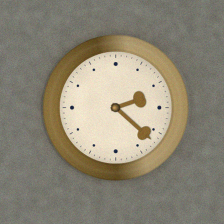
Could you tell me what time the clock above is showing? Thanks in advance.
2:22
